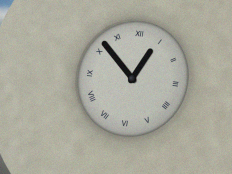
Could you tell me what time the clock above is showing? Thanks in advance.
12:52
